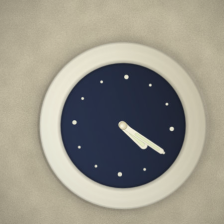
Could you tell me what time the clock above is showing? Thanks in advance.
4:20
